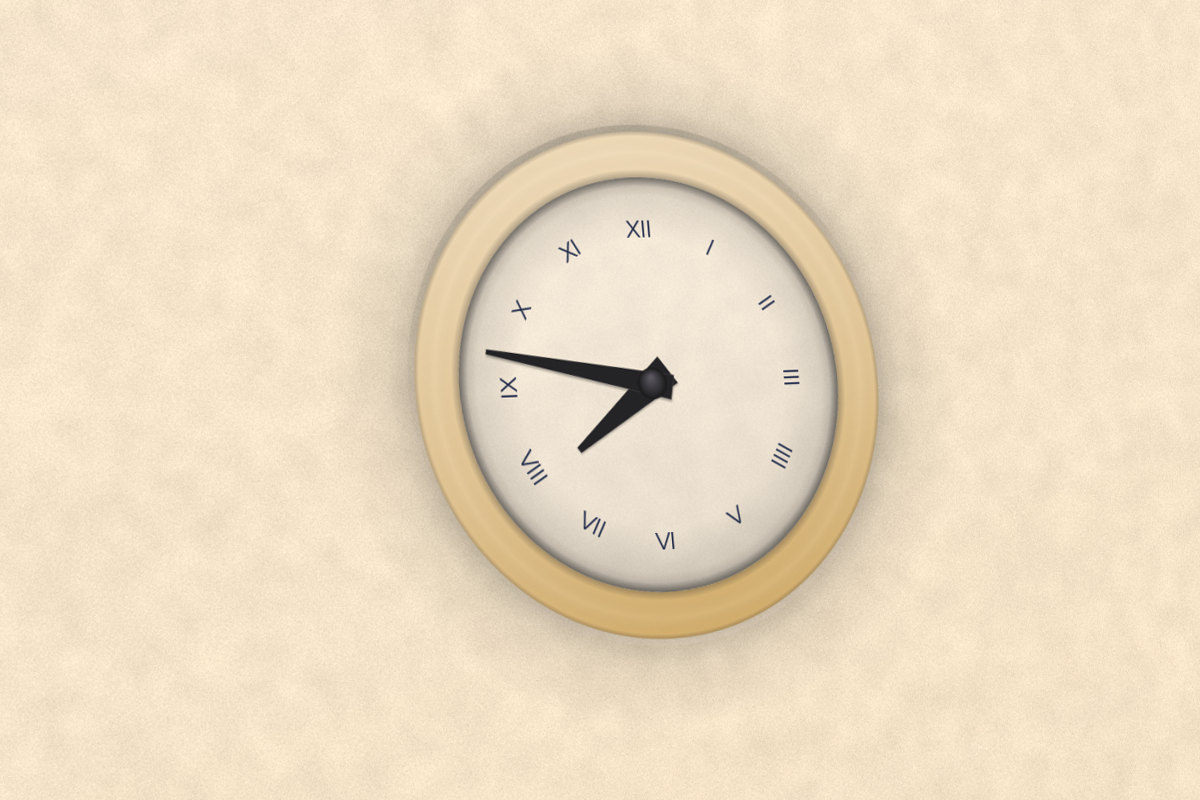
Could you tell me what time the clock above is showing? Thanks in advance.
7:47
